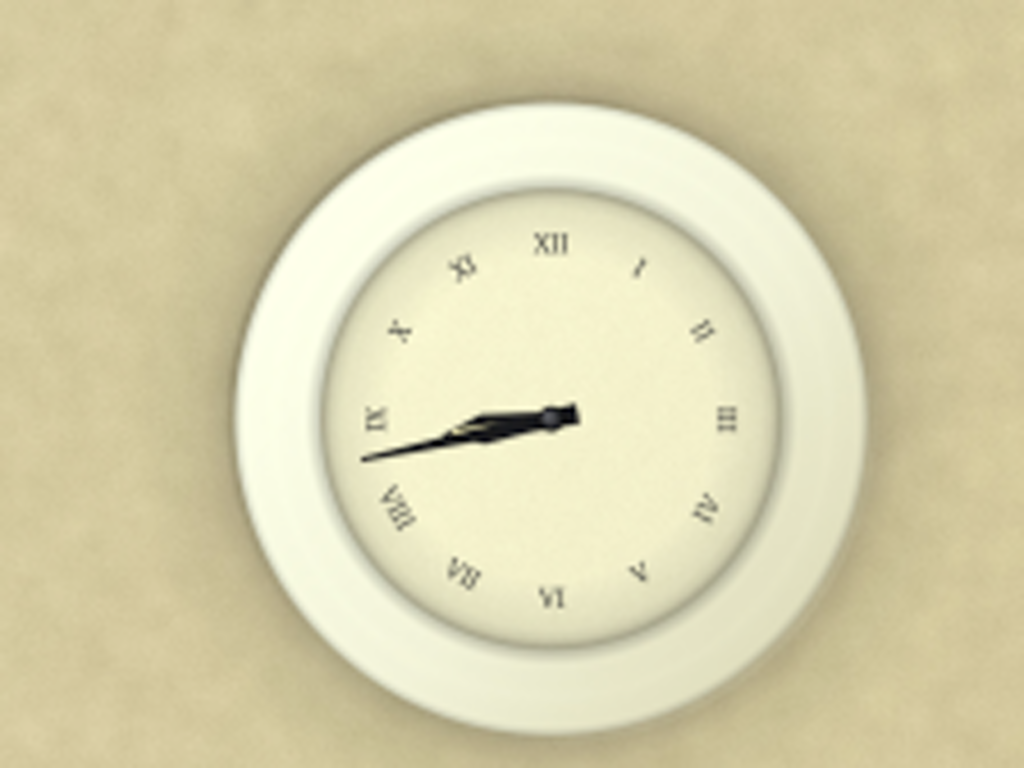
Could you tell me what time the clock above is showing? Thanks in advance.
8:43
